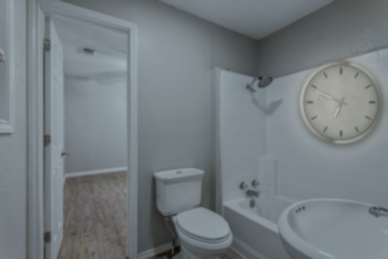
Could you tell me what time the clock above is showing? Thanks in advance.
6:49
